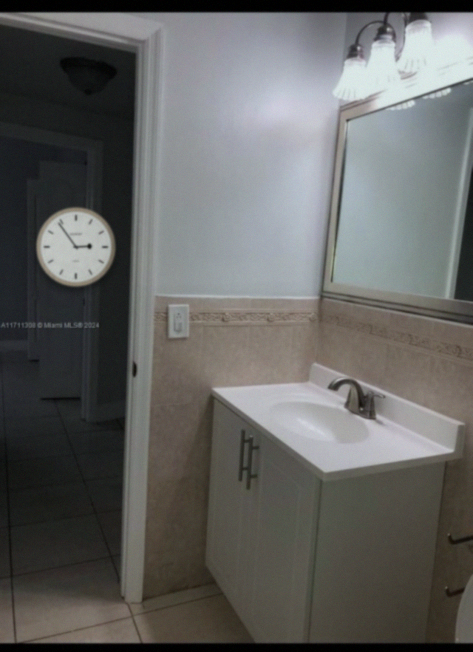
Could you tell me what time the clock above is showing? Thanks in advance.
2:54
